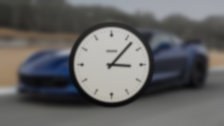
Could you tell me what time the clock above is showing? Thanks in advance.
3:07
